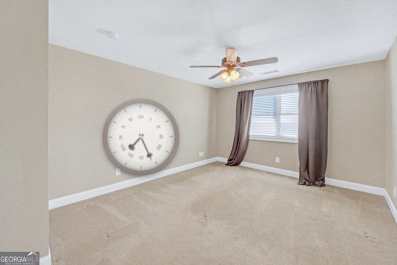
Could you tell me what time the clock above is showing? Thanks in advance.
7:26
